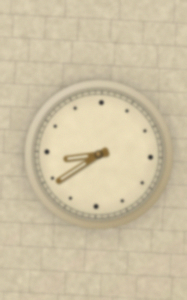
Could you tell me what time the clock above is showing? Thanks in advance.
8:39
